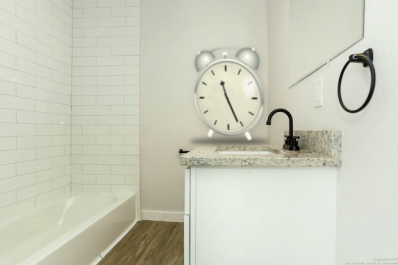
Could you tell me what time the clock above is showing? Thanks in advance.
11:26
